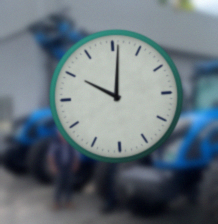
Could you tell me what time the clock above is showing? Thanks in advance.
10:01
